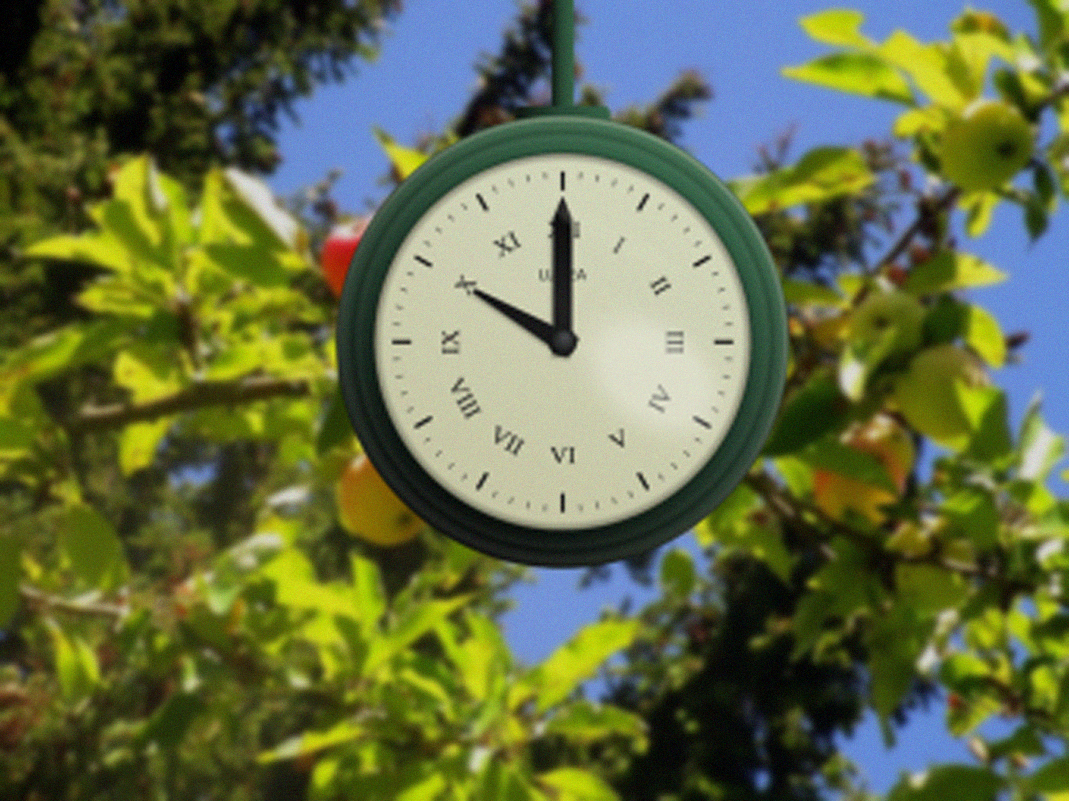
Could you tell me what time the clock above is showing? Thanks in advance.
10:00
